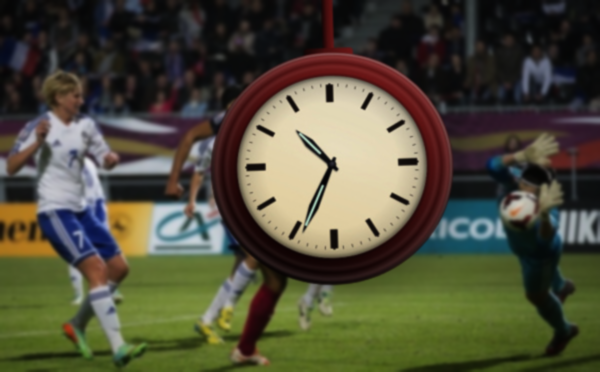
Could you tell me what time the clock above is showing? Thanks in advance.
10:34
